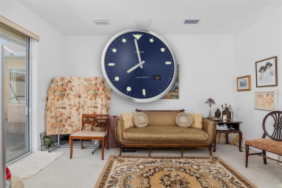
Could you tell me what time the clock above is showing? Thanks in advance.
7:59
